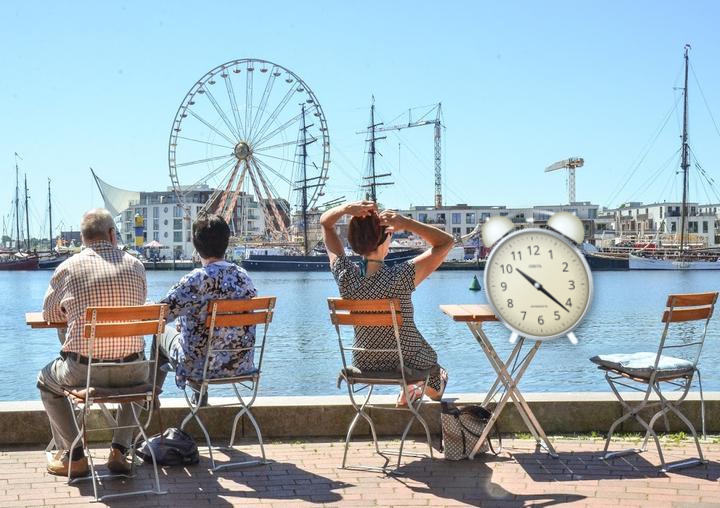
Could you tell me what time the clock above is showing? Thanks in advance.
10:22
